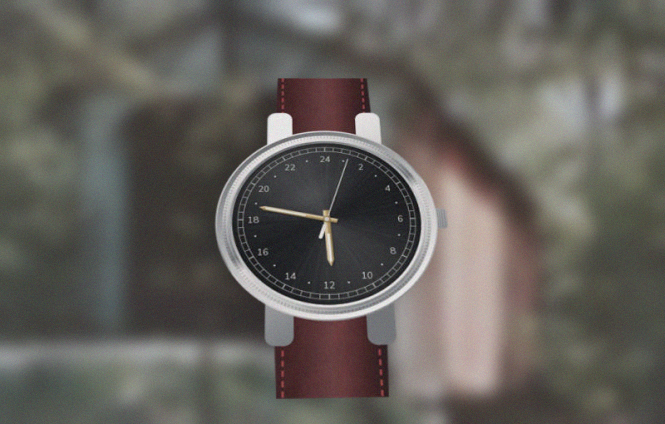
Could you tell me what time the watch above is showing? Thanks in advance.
11:47:03
